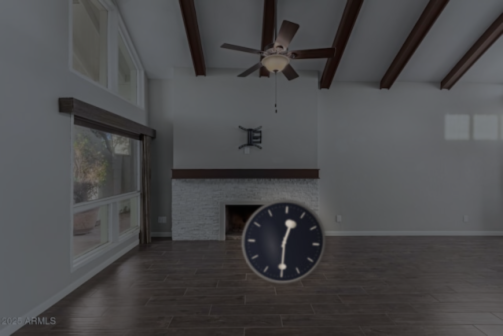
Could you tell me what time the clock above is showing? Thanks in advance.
12:30
